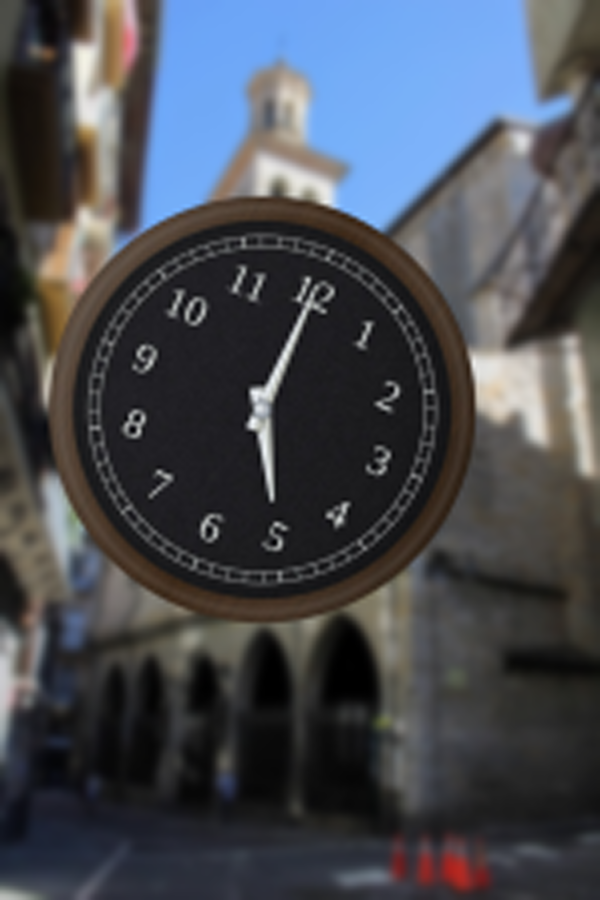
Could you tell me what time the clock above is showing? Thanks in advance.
5:00
